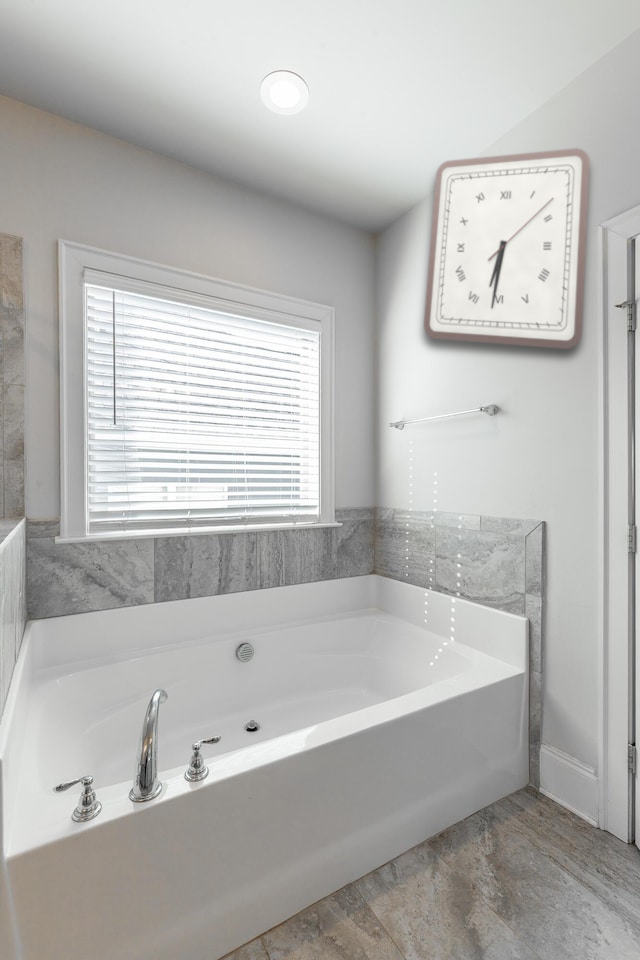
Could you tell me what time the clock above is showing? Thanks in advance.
6:31:08
